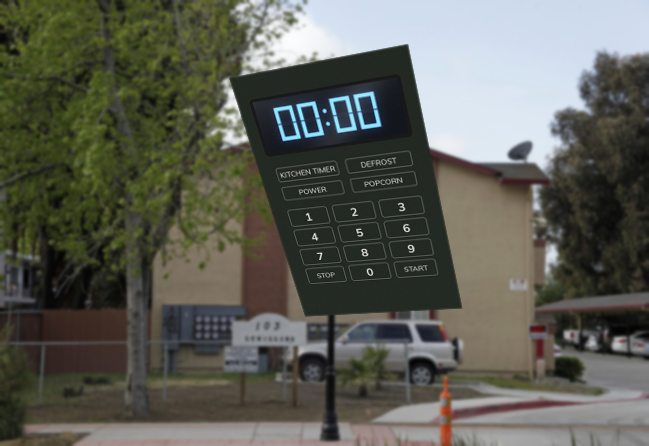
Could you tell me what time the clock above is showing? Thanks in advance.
0:00
